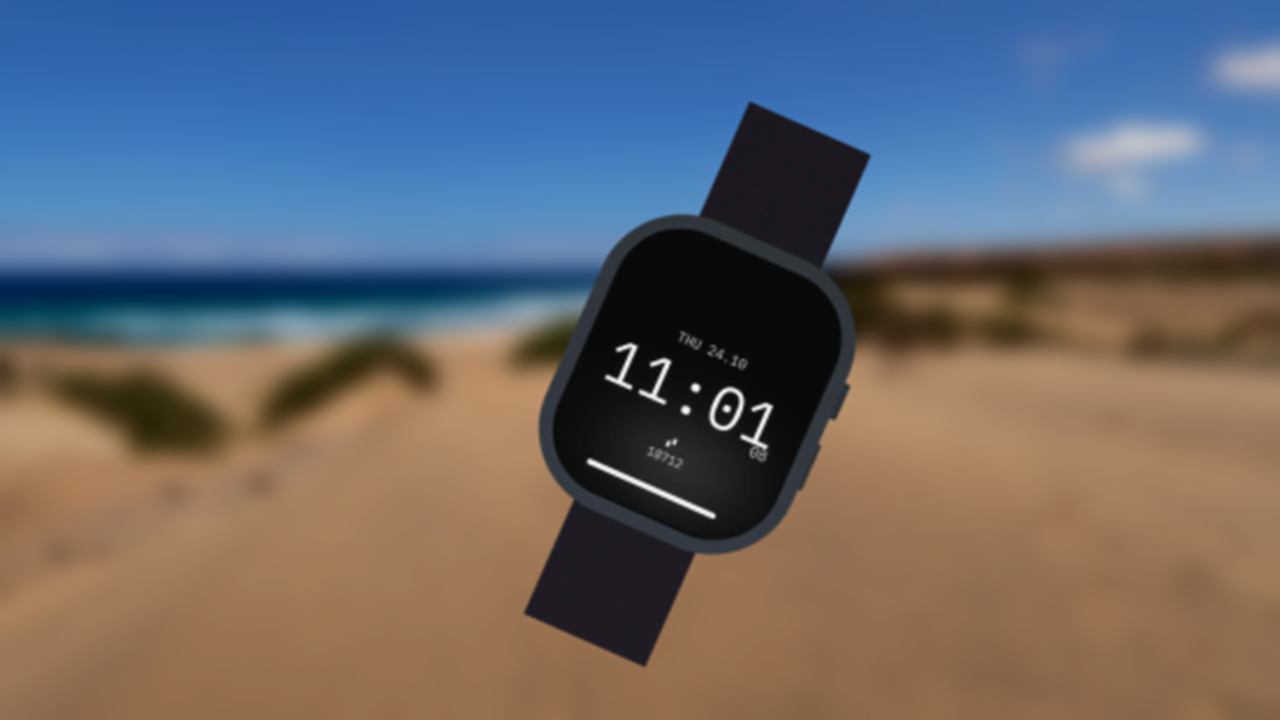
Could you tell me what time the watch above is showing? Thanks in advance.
11:01
